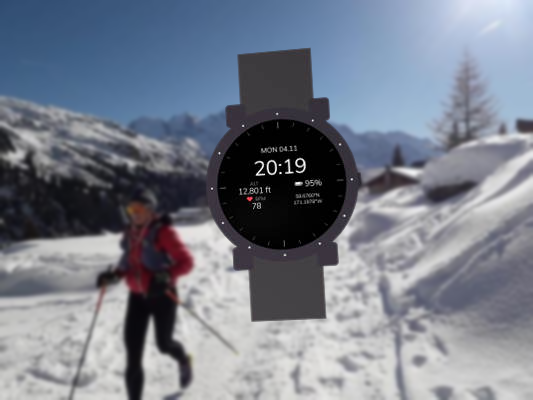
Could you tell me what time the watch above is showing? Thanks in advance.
20:19
